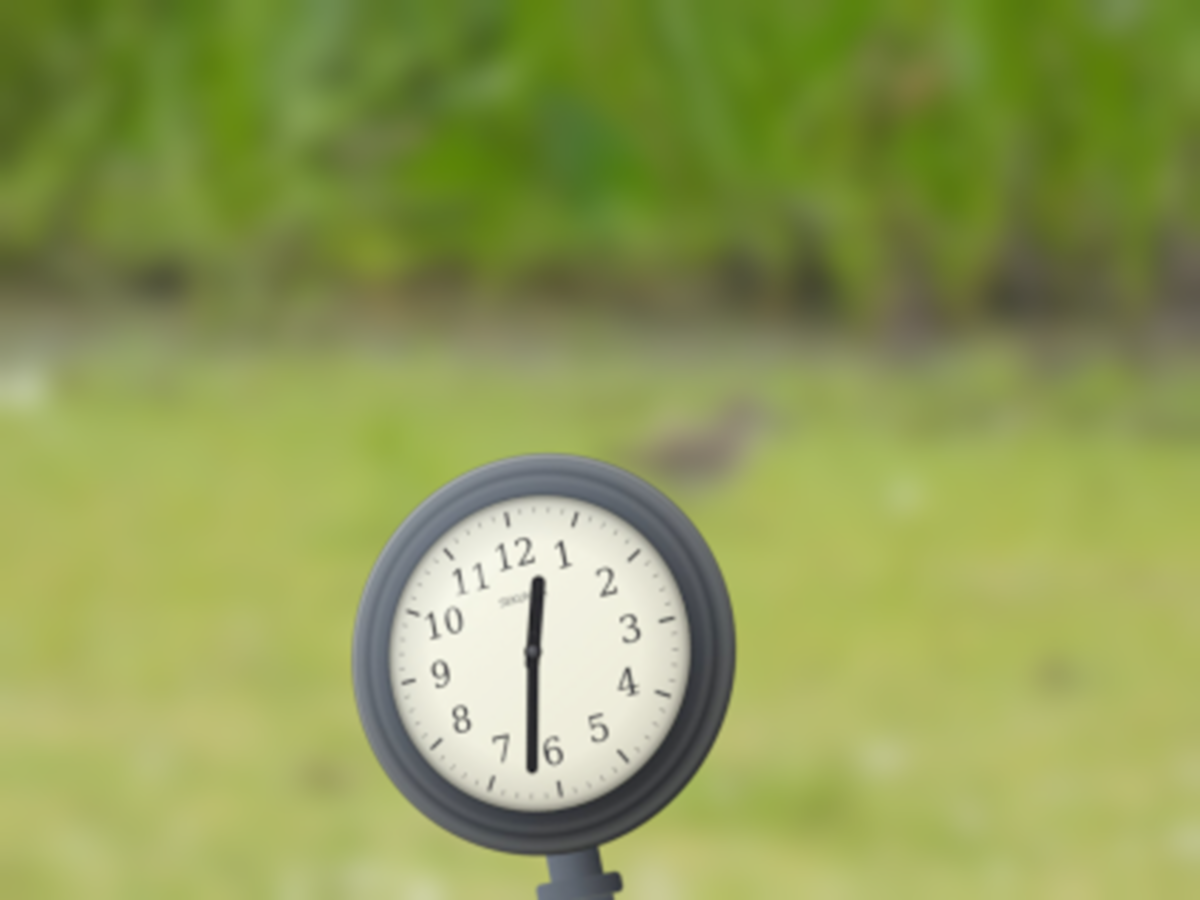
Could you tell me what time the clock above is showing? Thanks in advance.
12:32
